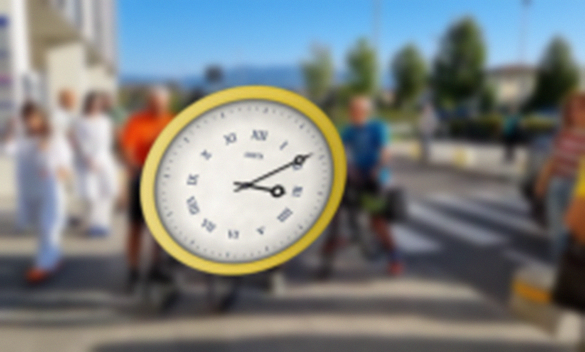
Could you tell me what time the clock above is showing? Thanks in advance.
3:09
